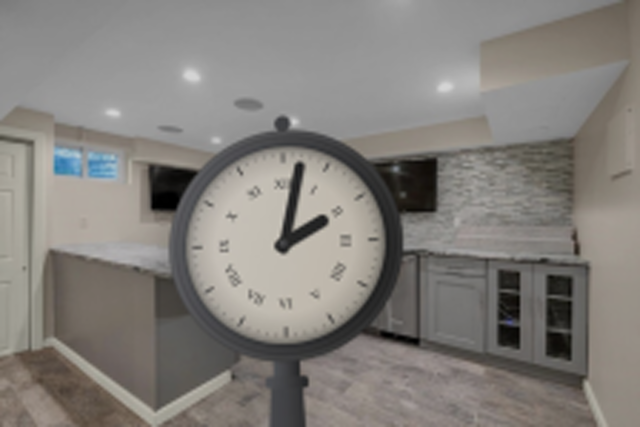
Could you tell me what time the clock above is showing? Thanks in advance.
2:02
